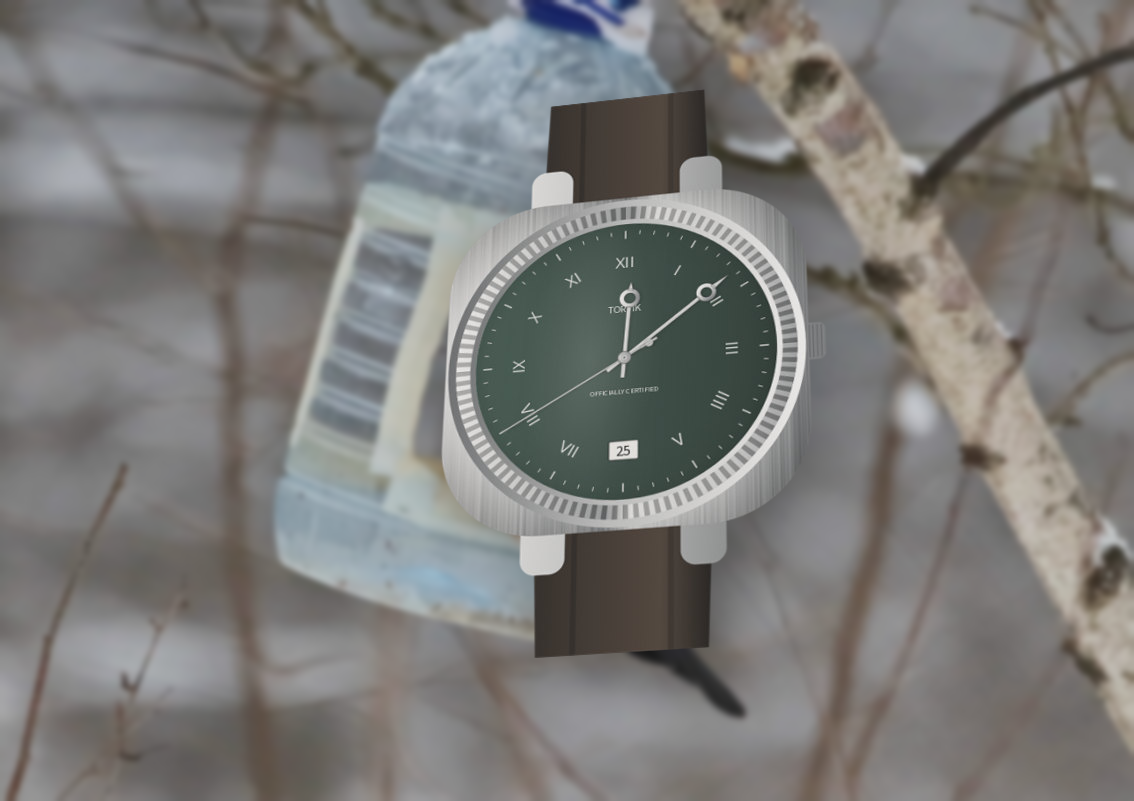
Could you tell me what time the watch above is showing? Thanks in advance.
12:08:40
